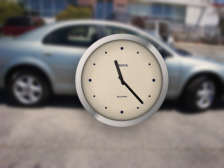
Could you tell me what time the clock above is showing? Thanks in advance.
11:23
